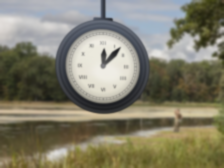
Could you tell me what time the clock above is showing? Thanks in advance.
12:07
